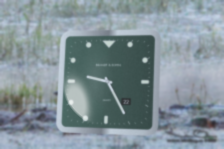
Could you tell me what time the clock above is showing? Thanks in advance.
9:25
